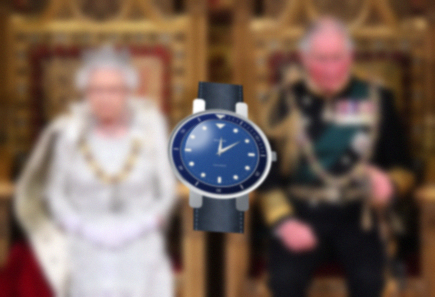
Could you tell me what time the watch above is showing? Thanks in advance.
12:09
